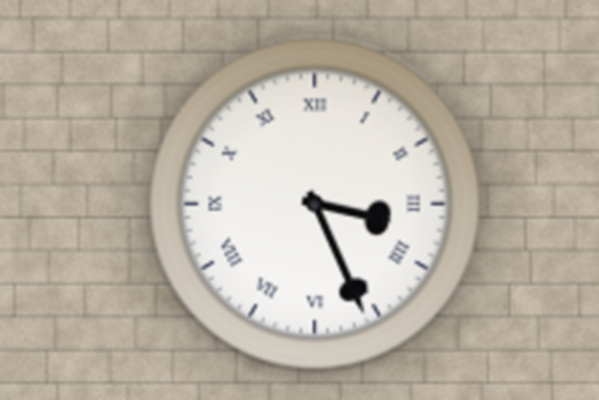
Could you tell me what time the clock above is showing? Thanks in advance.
3:26
